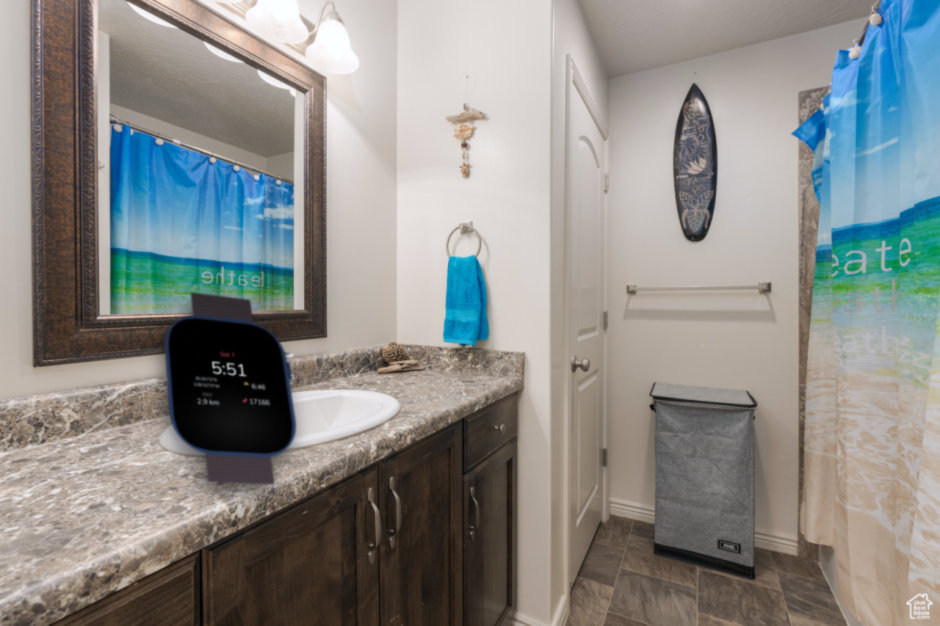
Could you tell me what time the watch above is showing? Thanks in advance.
5:51
